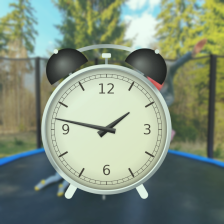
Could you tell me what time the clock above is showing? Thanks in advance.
1:47
